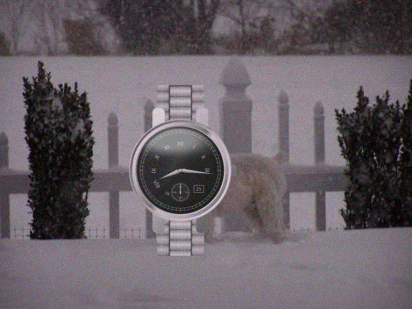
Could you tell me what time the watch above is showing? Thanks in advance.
8:16
